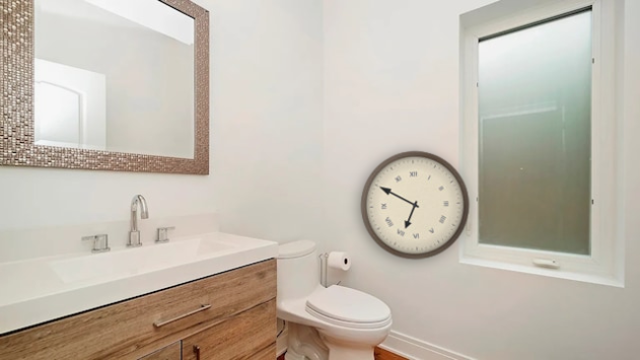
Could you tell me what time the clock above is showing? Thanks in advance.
6:50
